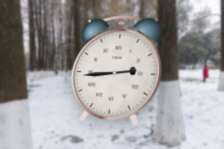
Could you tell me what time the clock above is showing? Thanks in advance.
2:44
